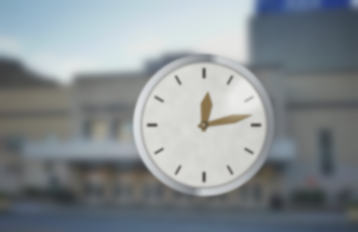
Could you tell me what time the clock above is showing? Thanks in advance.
12:13
